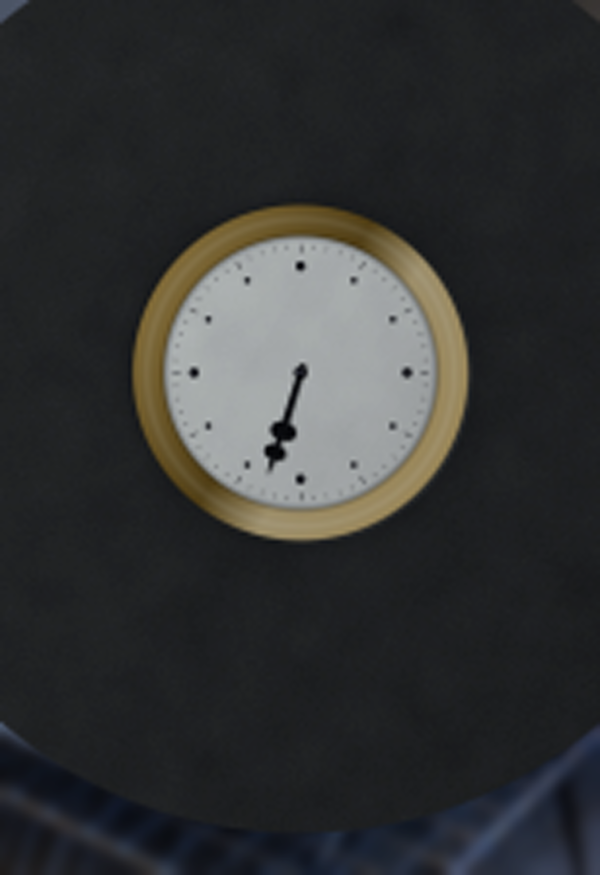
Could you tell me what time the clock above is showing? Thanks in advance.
6:33
